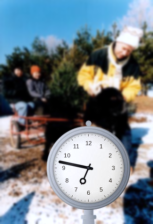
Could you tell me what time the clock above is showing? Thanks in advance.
6:47
